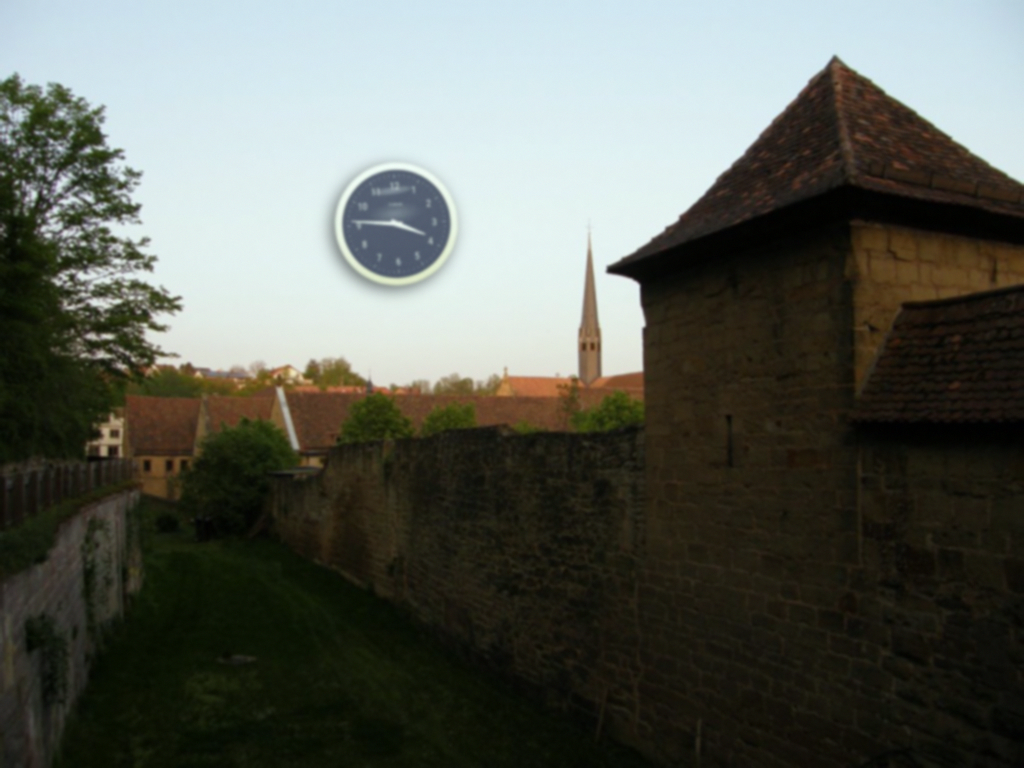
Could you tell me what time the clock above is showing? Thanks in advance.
3:46
